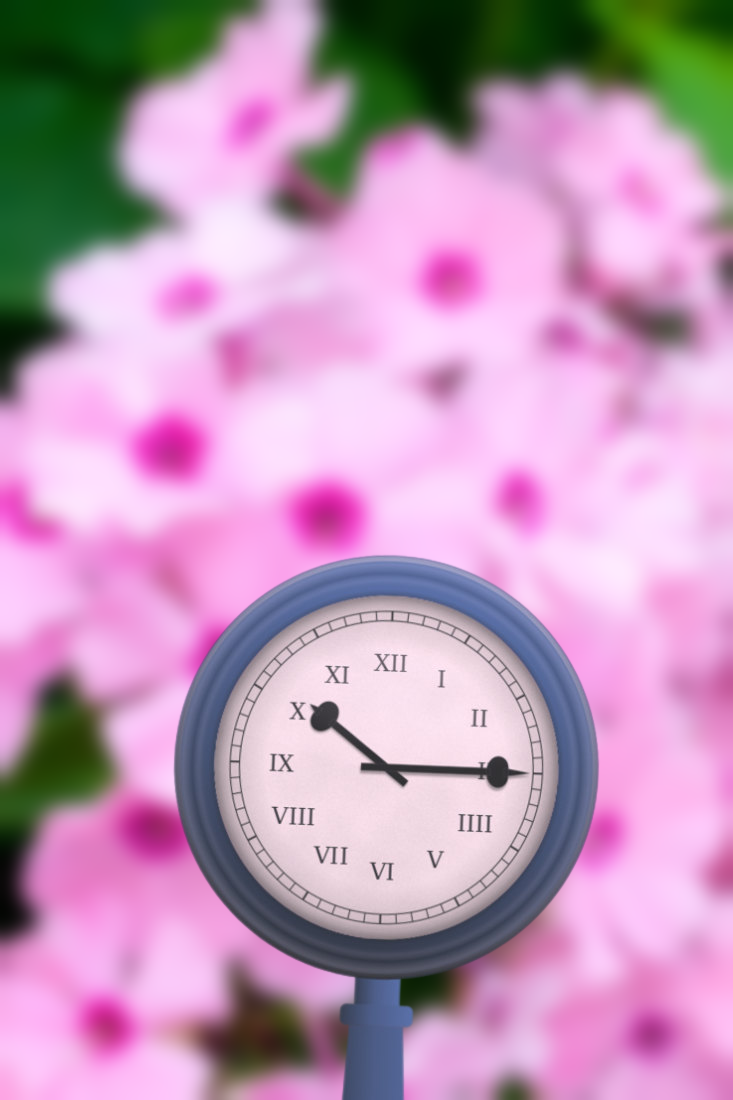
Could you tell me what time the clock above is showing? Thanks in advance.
10:15
